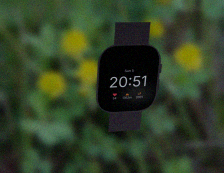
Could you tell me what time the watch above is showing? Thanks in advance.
20:51
